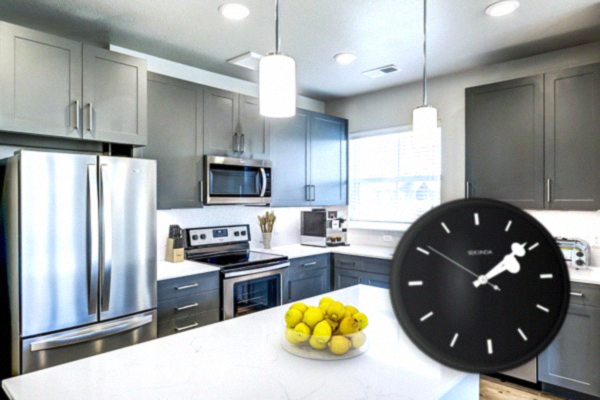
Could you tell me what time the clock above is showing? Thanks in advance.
2:08:51
